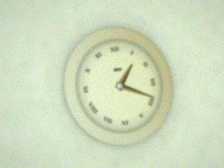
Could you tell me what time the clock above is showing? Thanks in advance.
1:19
